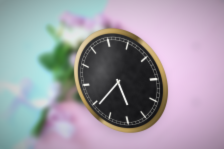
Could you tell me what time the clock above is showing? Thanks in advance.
5:39
